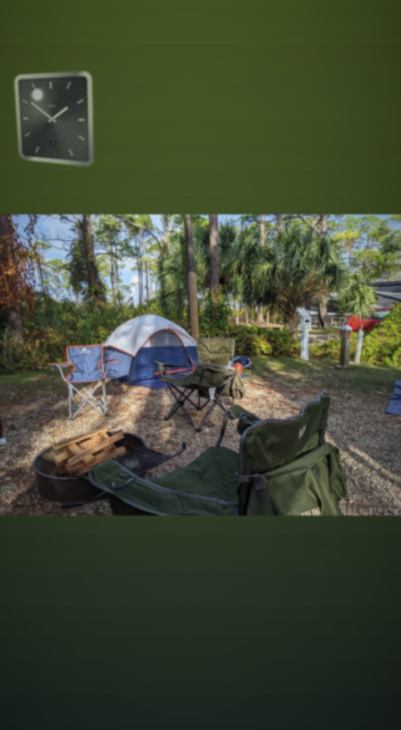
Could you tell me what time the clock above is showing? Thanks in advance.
1:51
